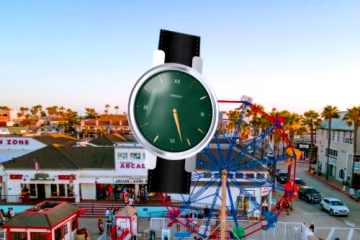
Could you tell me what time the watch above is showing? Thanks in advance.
5:27
